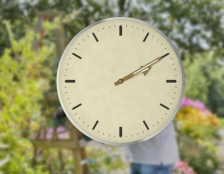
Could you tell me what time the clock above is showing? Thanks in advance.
2:10
